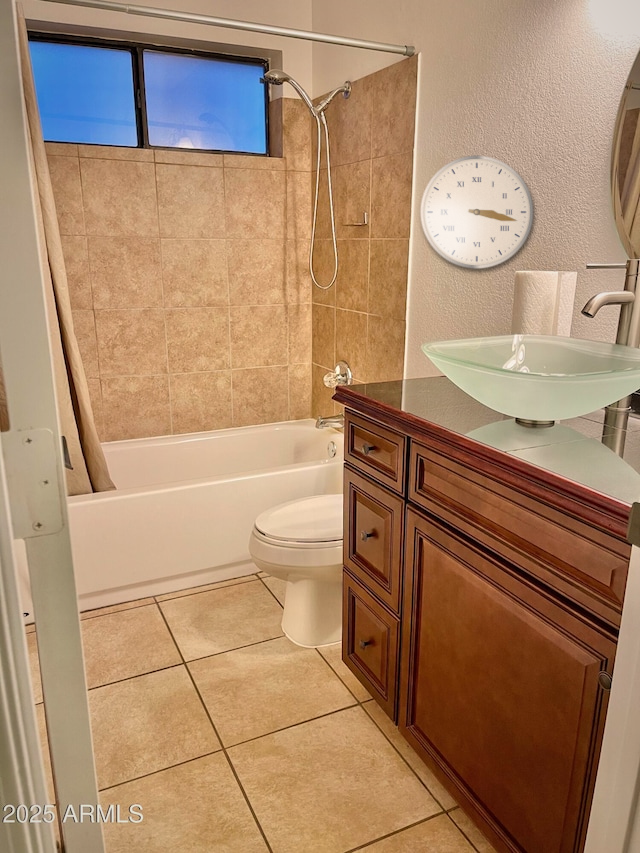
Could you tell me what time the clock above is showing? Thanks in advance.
3:17
